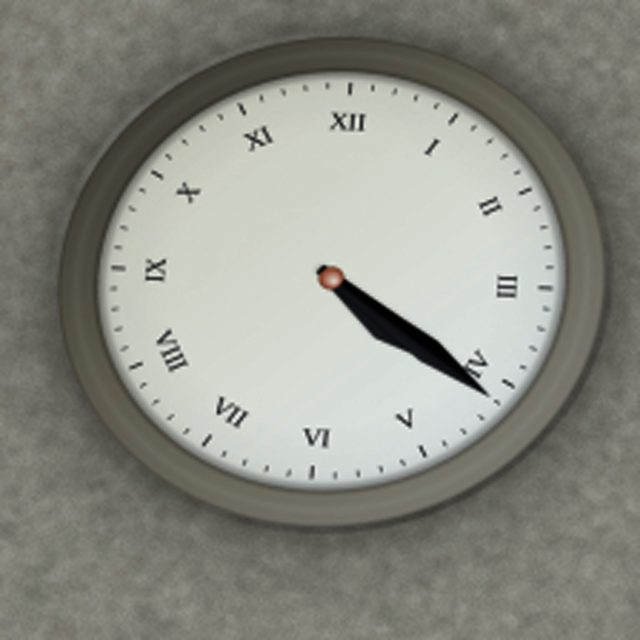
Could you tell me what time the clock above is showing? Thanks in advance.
4:21
